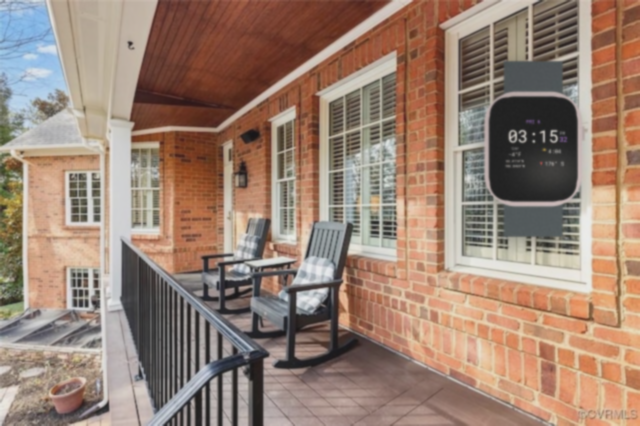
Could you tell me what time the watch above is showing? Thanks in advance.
3:15
